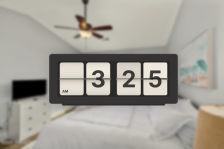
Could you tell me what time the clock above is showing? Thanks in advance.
3:25
